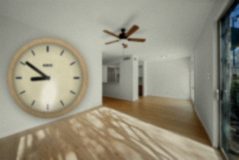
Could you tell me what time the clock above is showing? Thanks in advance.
8:51
